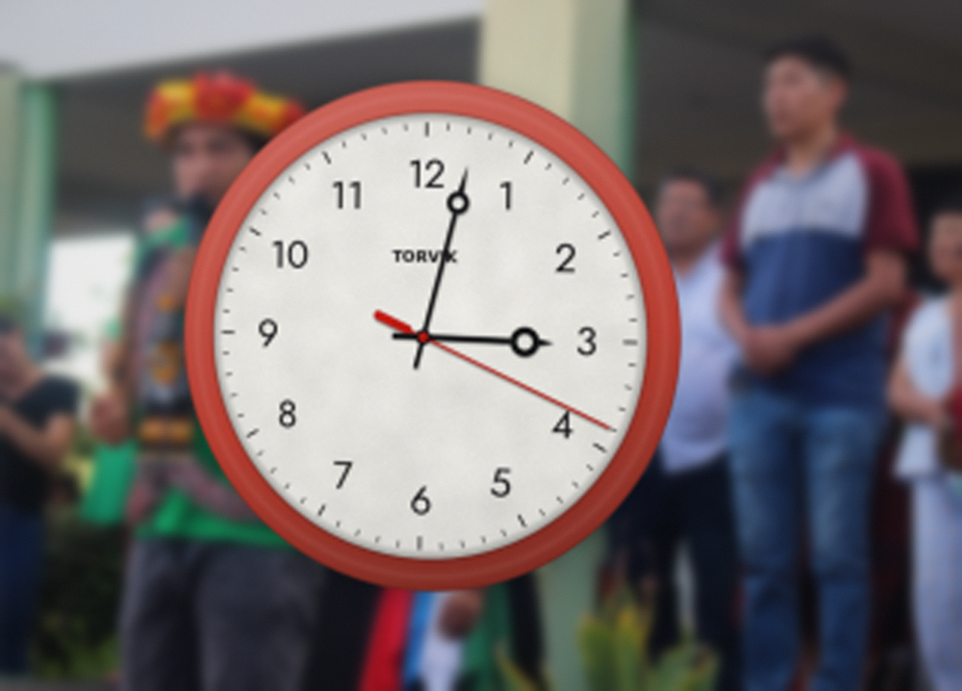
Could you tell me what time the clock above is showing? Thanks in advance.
3:02:19
